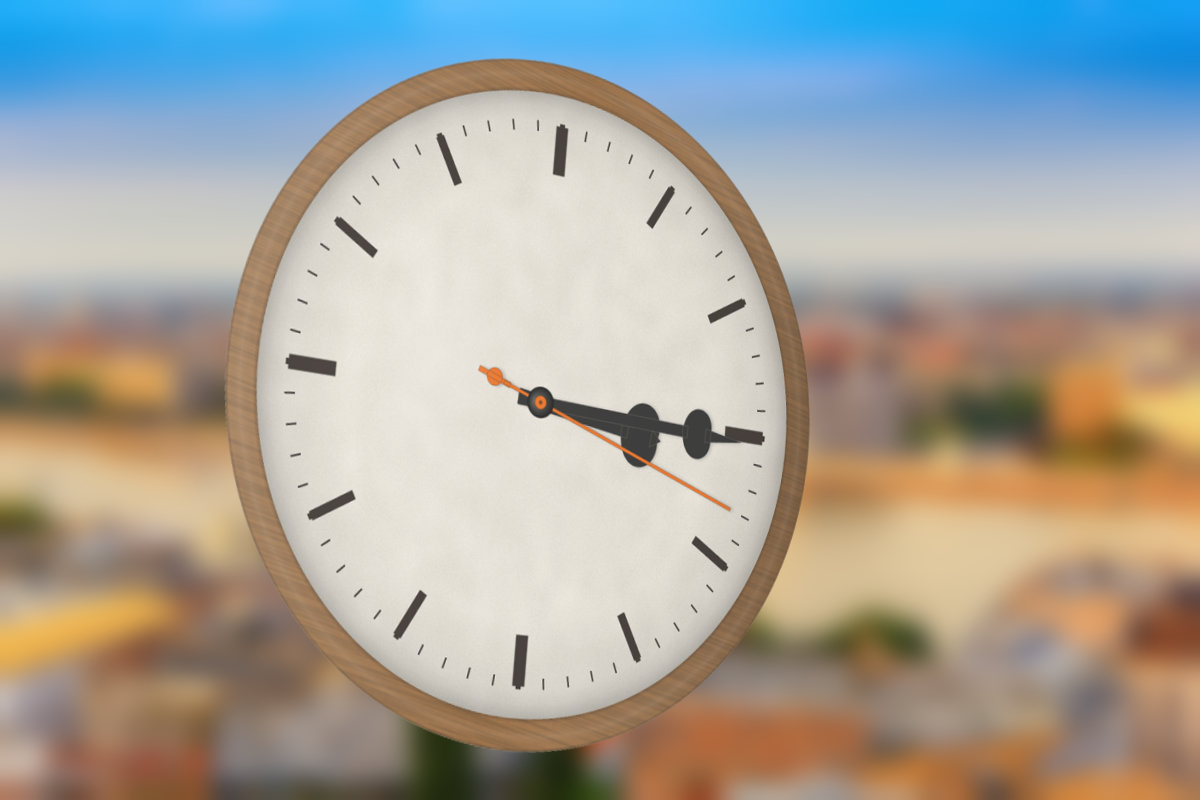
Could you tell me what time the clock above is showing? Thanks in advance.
3:15:18
